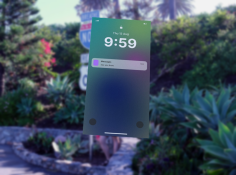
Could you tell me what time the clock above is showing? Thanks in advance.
9:59
